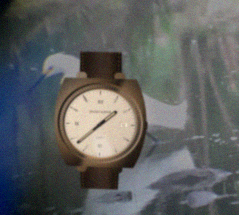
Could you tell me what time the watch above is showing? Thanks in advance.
1:38
